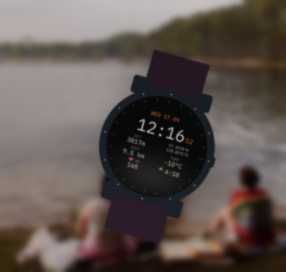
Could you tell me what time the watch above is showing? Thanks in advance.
12:16
